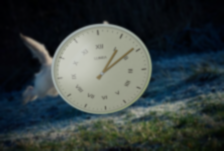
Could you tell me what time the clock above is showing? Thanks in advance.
1:09
